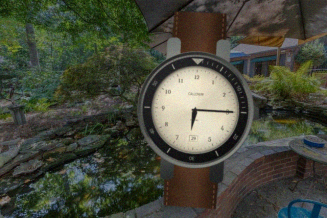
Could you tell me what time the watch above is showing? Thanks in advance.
6:15
